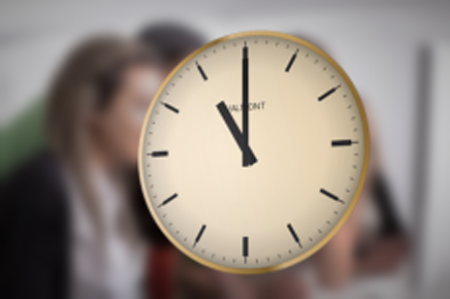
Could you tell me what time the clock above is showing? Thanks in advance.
11:00
